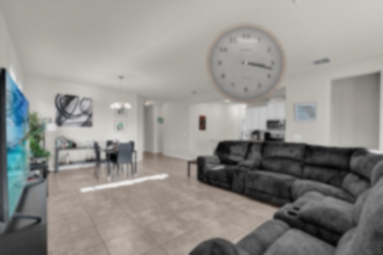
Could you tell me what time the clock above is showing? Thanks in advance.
3:17
